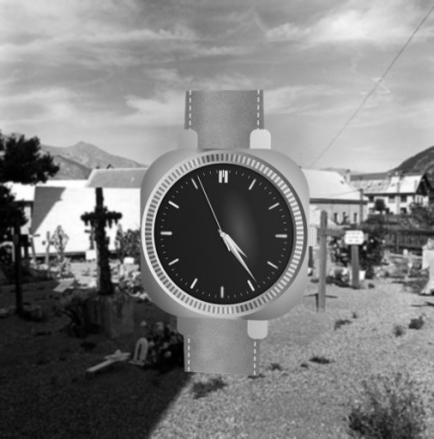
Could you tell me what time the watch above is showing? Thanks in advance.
4:23:56
